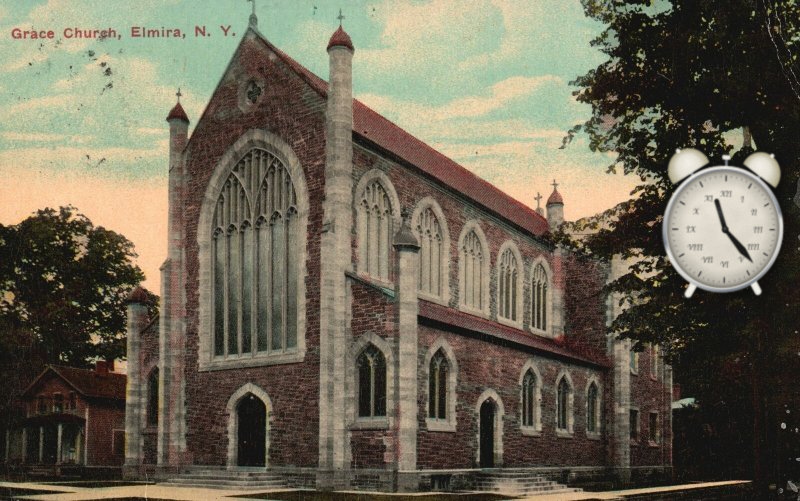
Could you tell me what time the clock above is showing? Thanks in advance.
11:23
